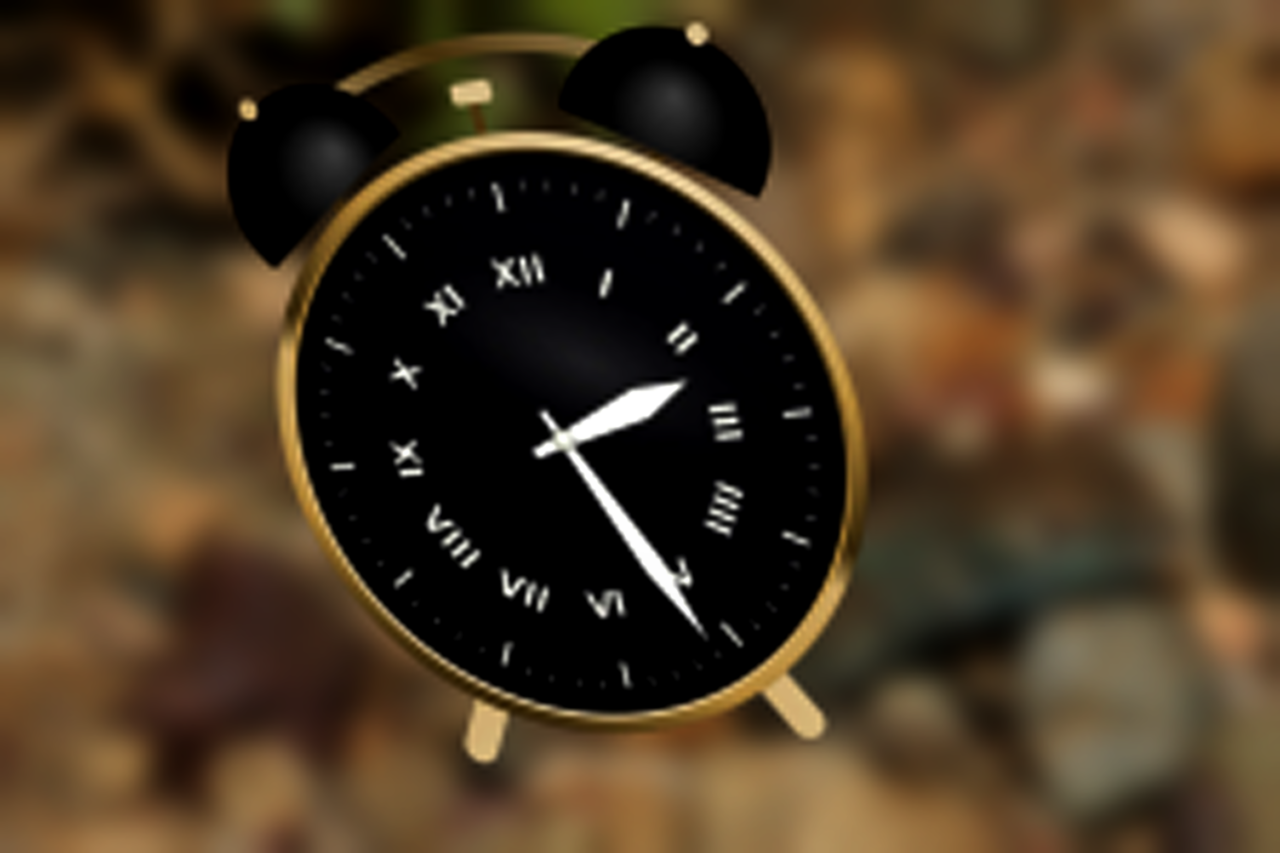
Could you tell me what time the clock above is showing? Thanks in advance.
2:26
